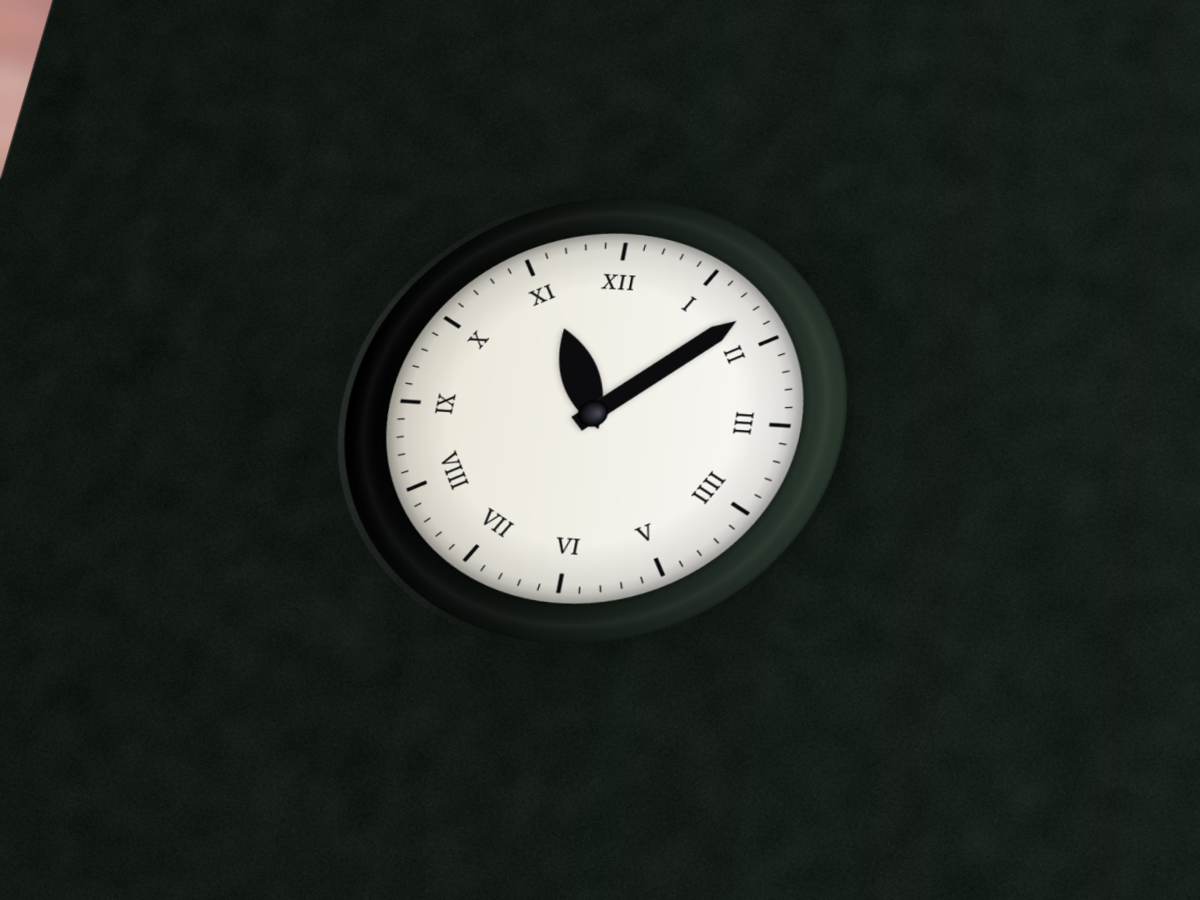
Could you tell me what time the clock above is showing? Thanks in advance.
11:08
